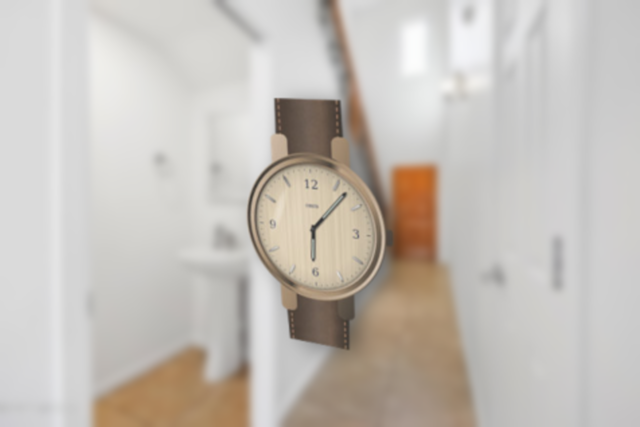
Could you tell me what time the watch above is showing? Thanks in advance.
6:07
